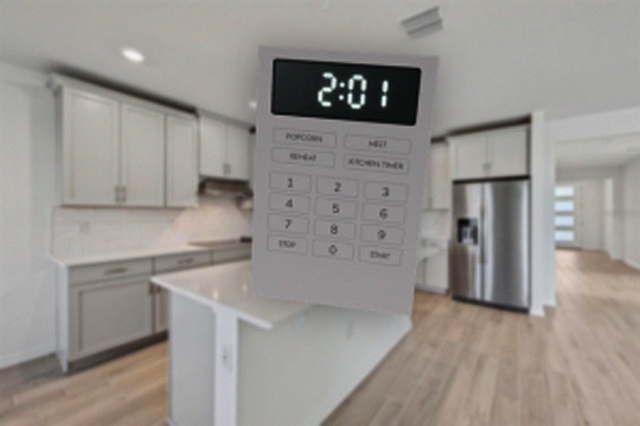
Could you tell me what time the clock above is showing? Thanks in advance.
2:01
